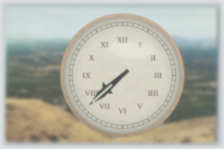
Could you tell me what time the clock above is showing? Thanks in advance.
7:38
